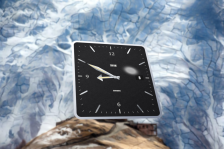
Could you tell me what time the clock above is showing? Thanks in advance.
8:50
